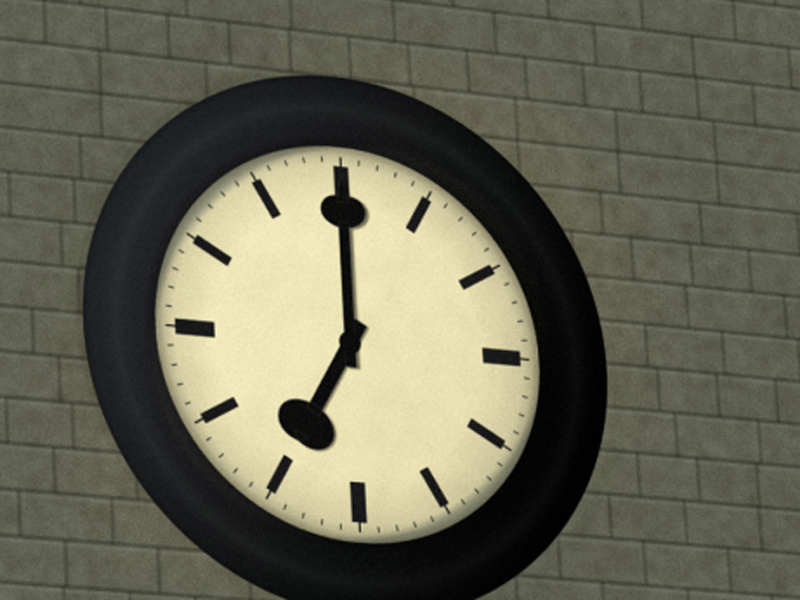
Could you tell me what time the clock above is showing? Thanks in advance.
7:00
